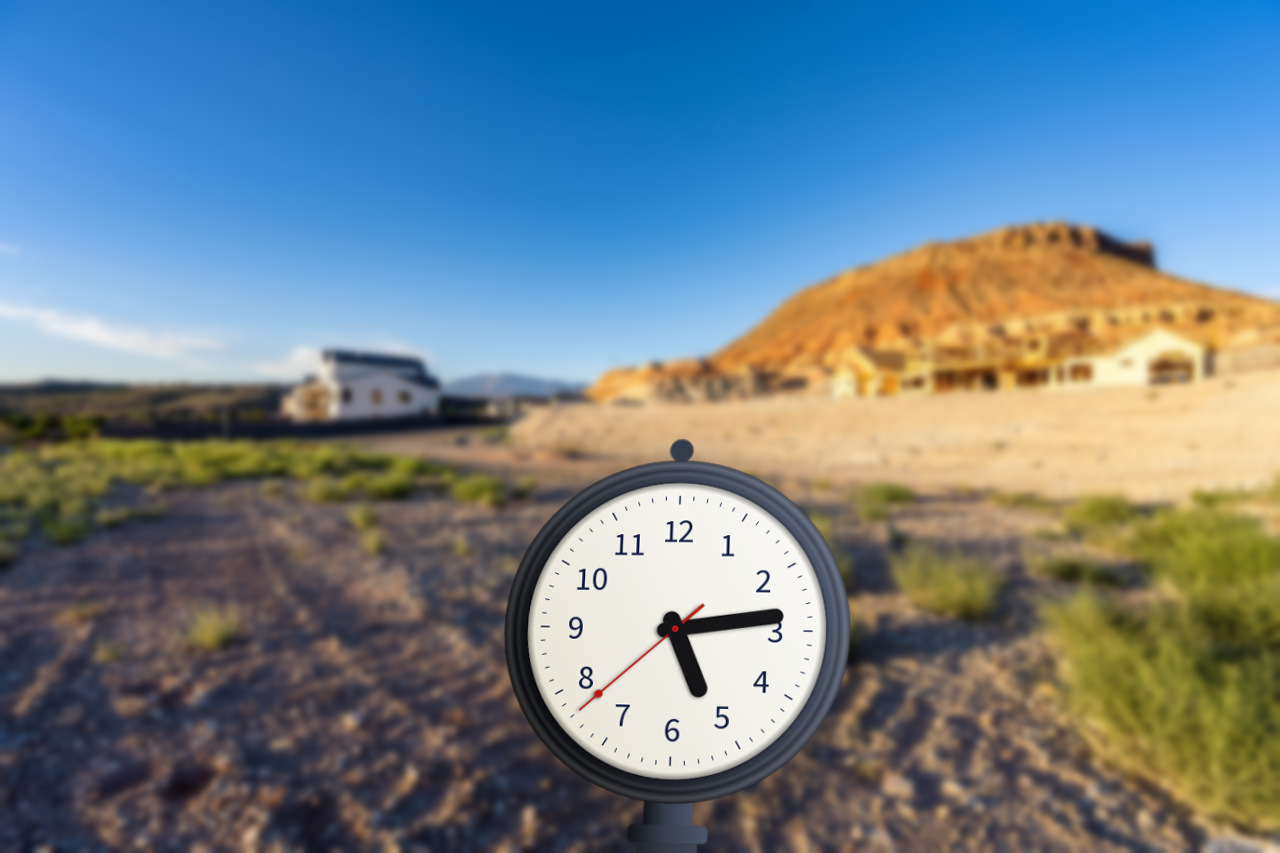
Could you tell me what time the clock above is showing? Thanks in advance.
5:13:38
